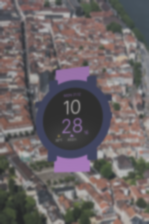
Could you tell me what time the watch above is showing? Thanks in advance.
10:28
